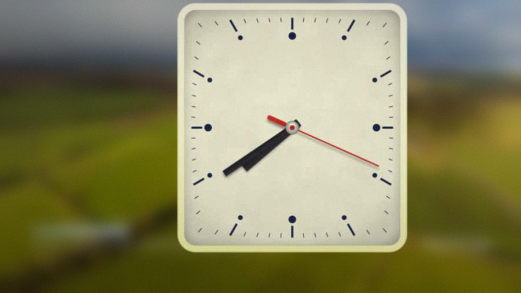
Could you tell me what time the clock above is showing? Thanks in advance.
7:39:19
